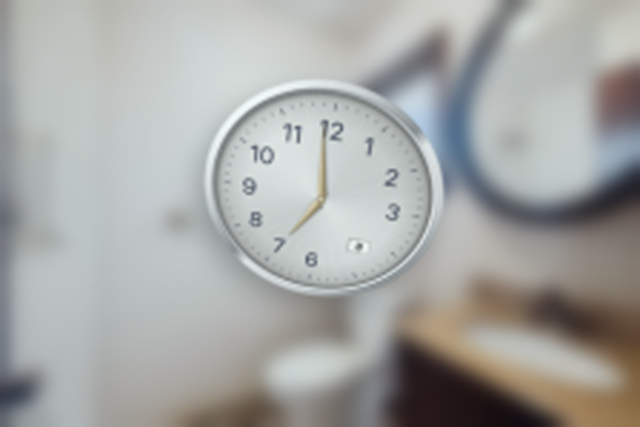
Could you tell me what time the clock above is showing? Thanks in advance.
6:59
